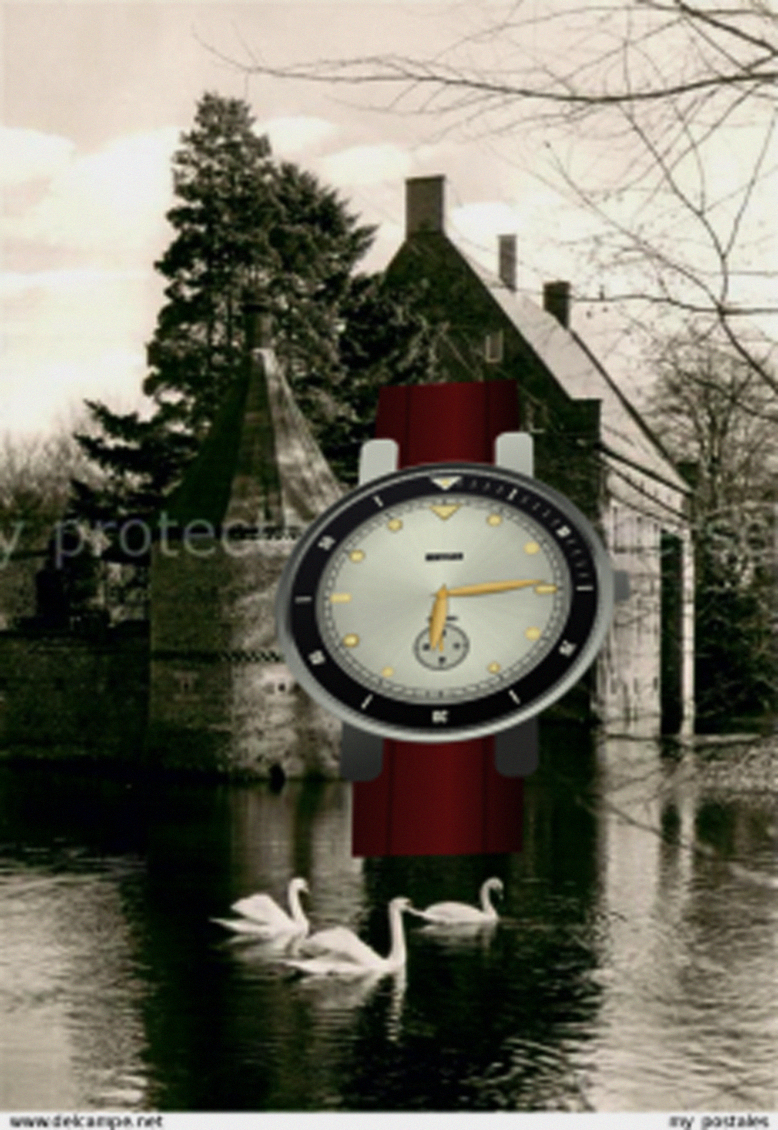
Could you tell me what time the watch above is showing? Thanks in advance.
6:14
